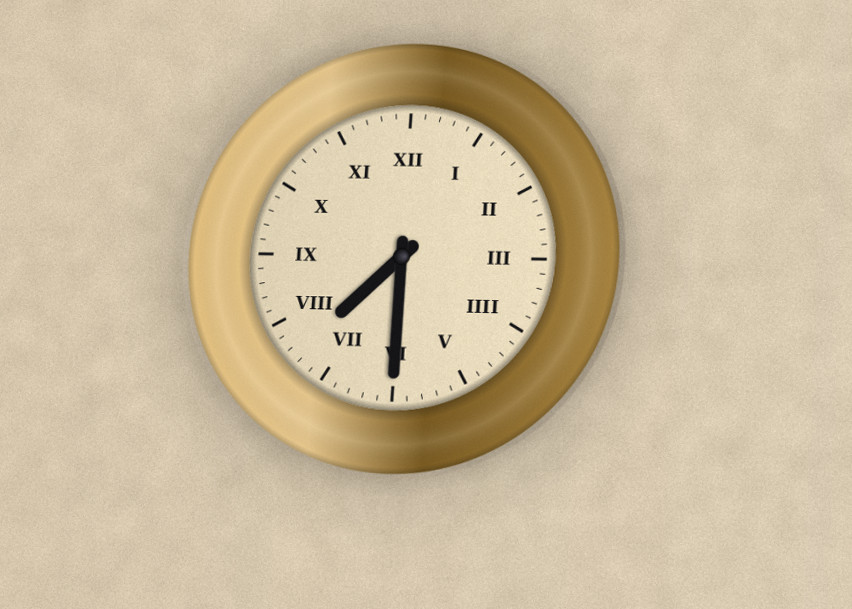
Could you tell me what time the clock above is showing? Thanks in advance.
7:30
